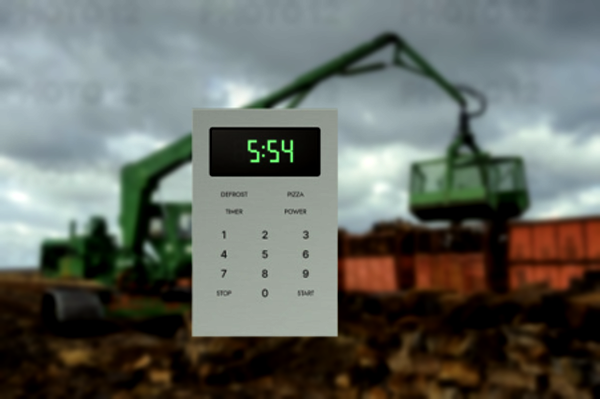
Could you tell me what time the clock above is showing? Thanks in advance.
5:54
